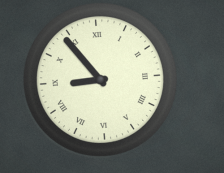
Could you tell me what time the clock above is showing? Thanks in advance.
8:54
